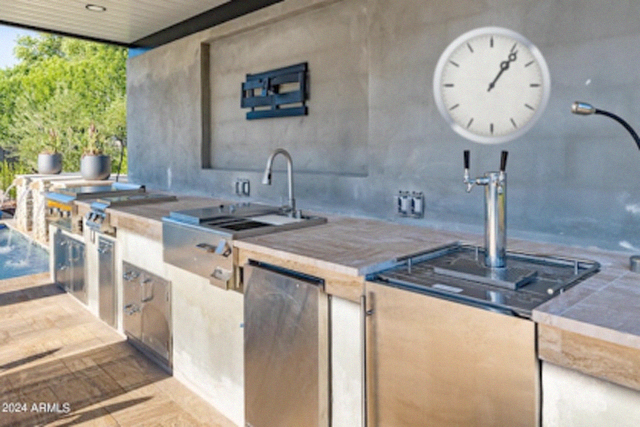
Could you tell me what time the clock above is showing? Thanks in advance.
1:06
